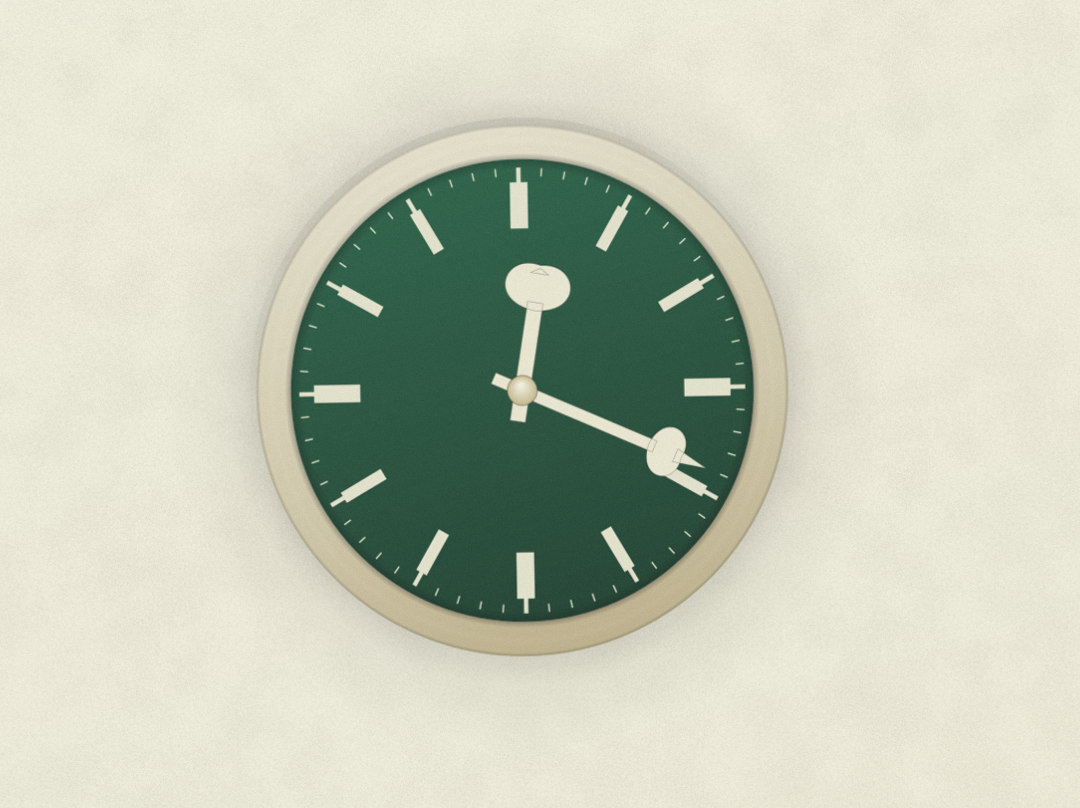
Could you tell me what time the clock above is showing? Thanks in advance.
12:19
